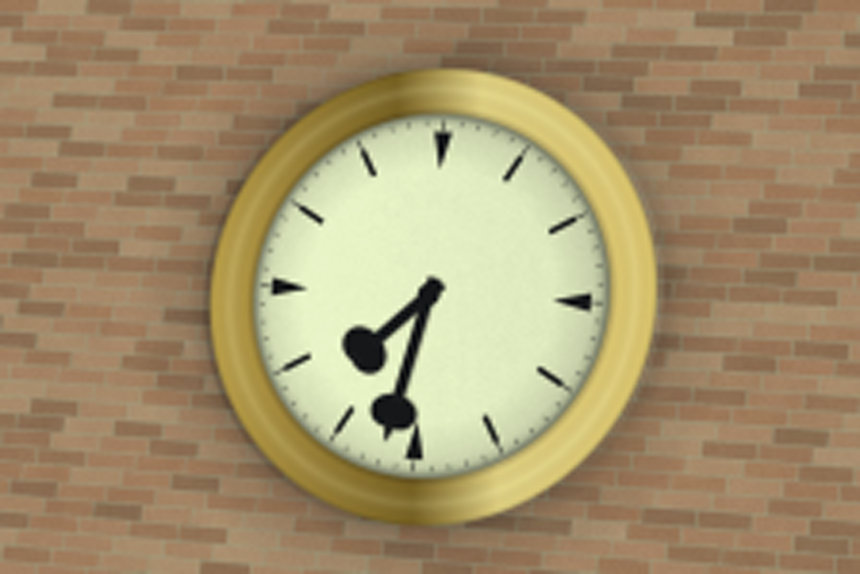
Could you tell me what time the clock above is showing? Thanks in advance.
7:32
